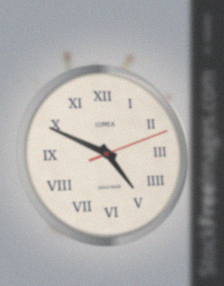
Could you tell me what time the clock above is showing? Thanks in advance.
4:49:12
